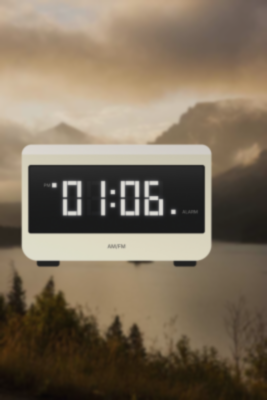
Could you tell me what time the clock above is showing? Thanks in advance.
1:06
